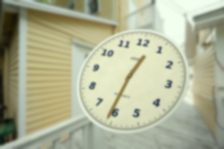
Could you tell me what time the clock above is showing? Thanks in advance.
12:31
